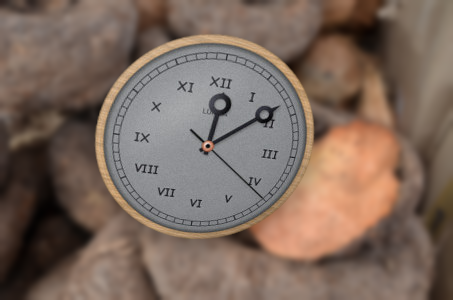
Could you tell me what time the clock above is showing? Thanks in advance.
12:08:21
